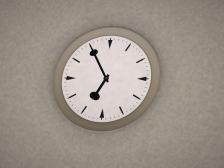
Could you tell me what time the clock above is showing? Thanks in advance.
6:55
